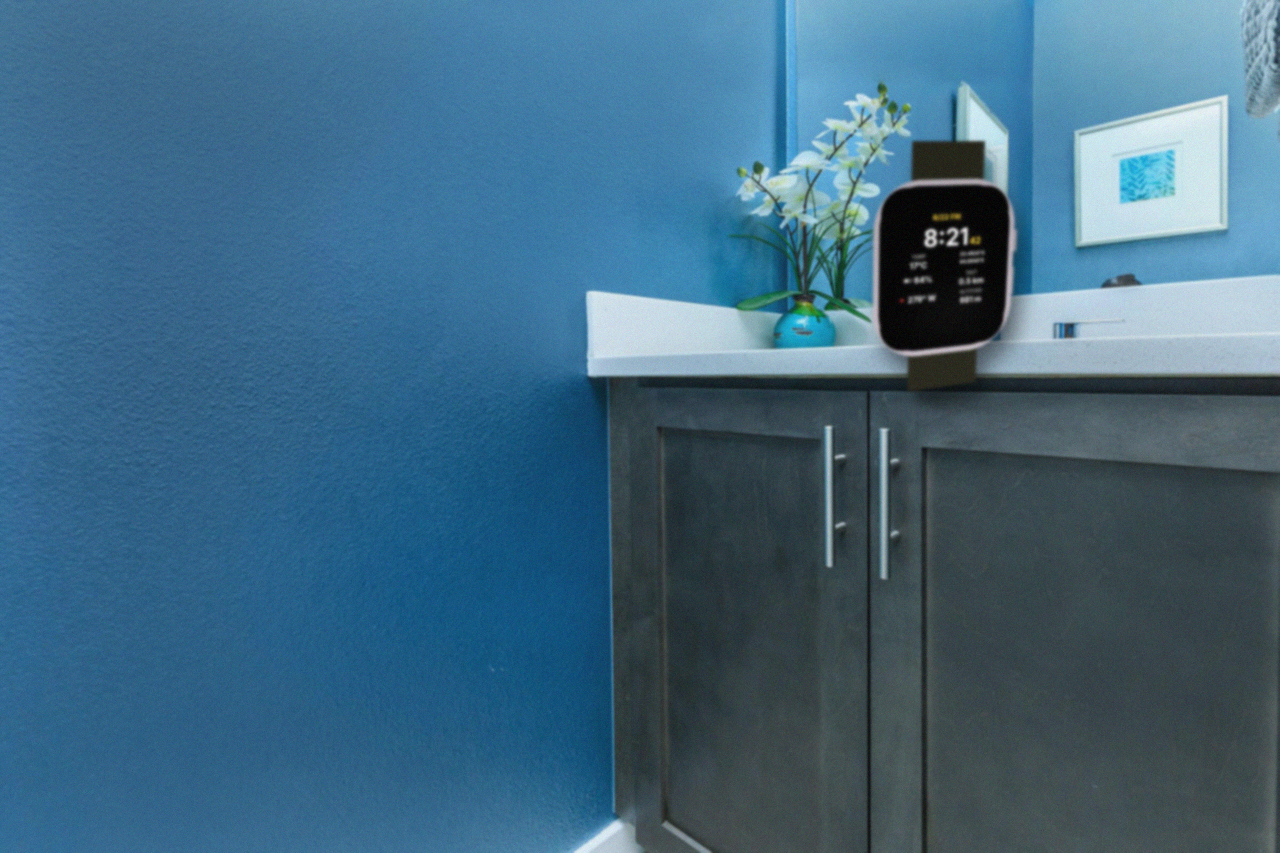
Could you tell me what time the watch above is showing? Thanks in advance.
8:21
